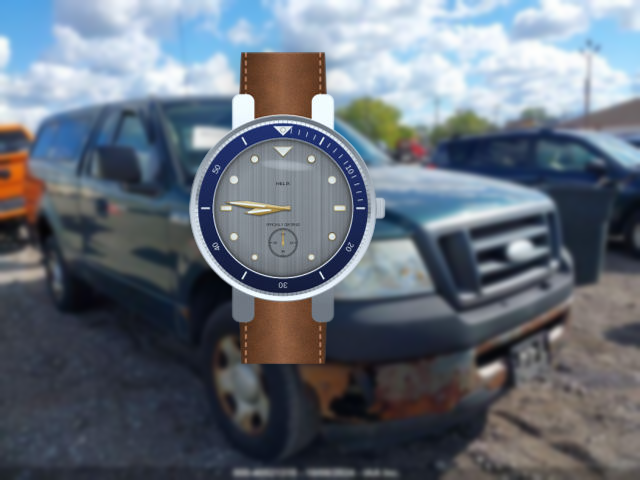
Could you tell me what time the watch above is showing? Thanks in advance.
8:46
